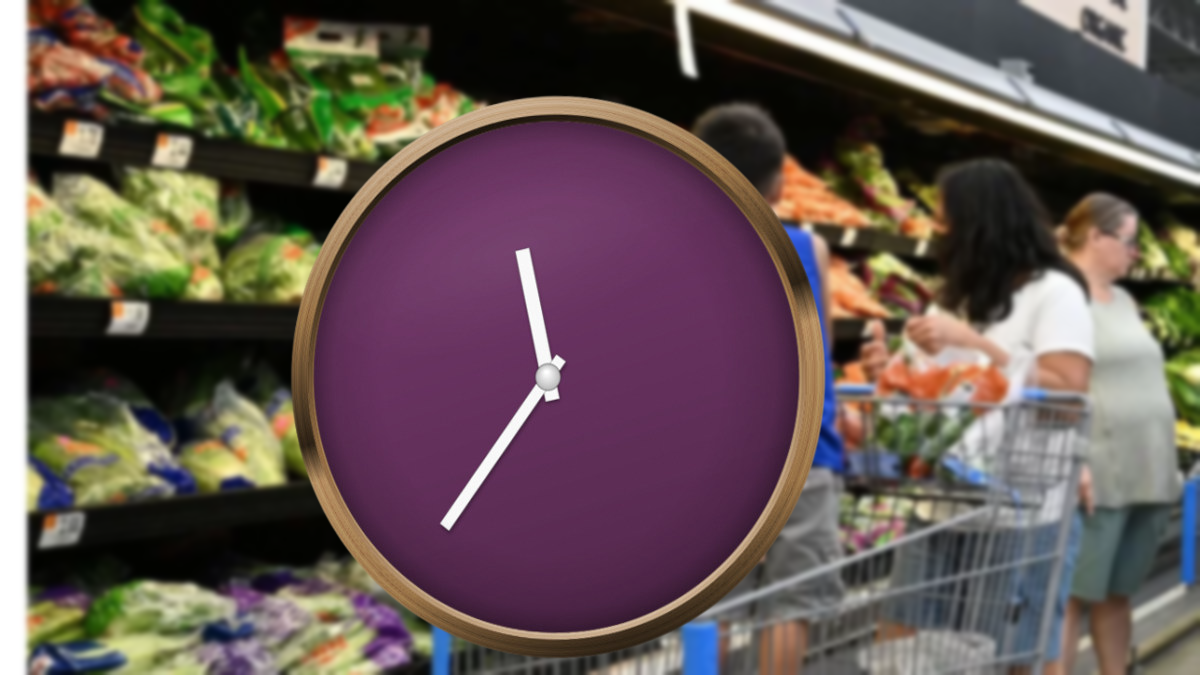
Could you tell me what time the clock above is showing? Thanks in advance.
11:36
